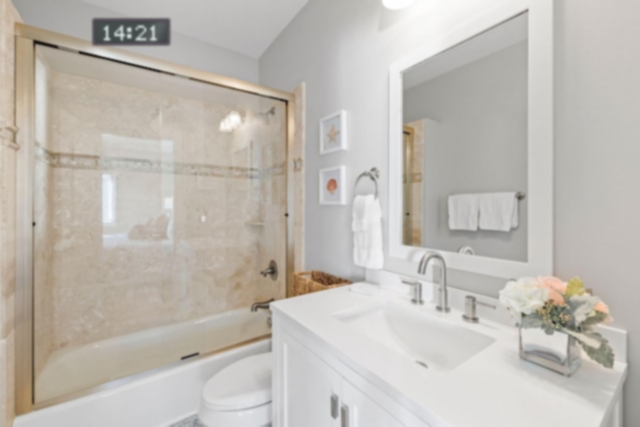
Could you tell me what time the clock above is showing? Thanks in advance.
14:21
